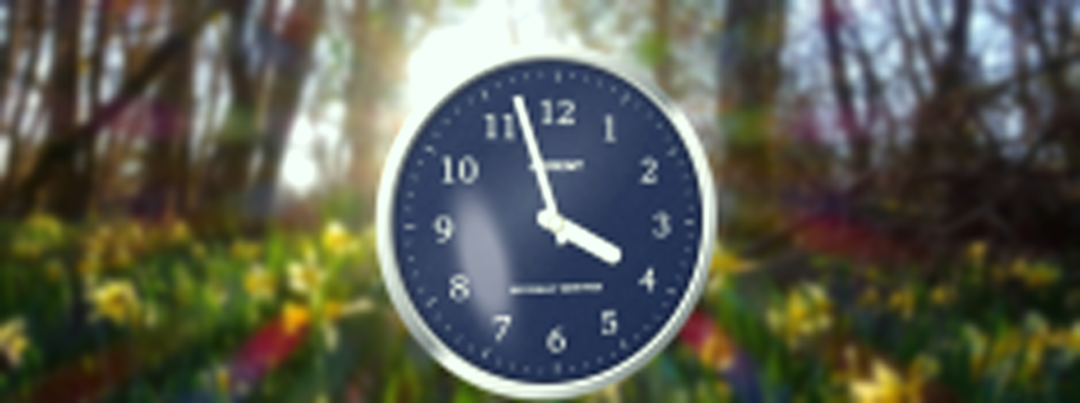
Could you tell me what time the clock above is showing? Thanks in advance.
3:57
